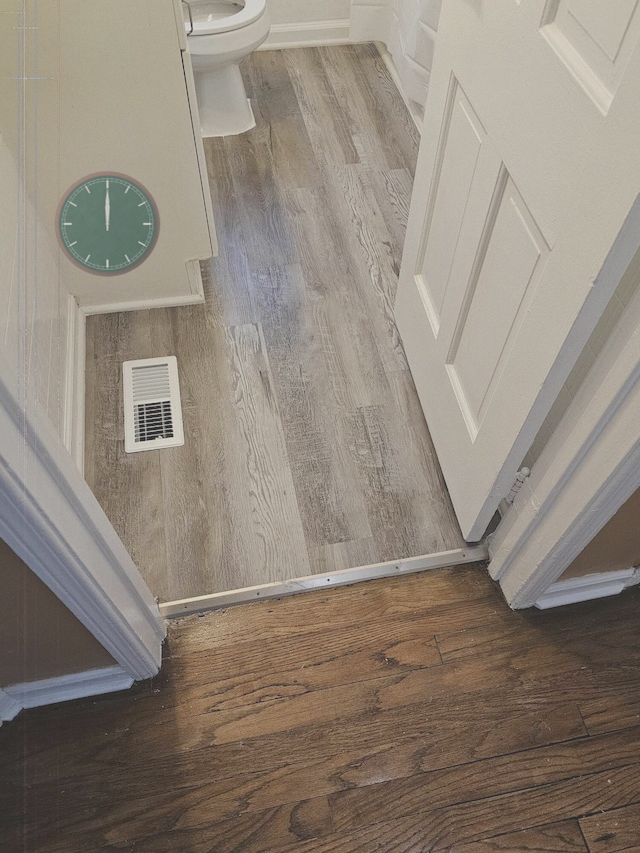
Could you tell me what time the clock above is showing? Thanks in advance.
12:00
